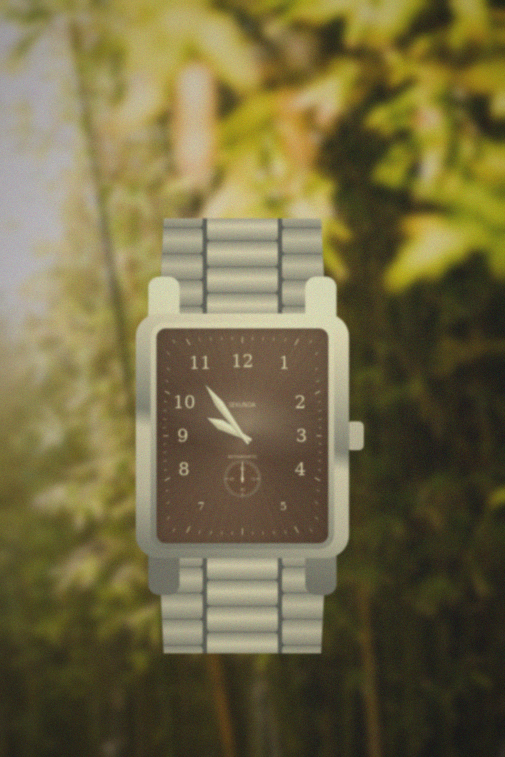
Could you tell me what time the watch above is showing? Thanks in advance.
9:54
